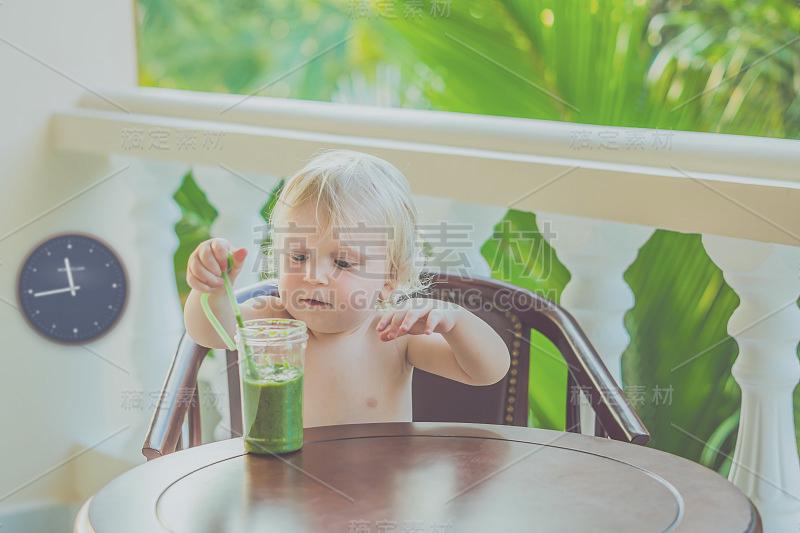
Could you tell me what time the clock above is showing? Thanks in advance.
11:44
